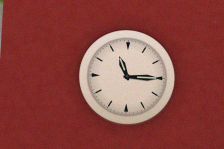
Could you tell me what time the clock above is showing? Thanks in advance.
11:15
